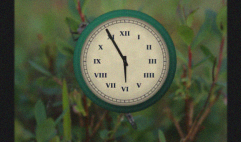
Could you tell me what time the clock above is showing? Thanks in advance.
5:55
